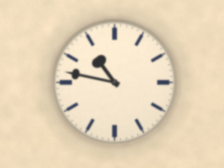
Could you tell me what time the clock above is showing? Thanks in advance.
10:47
